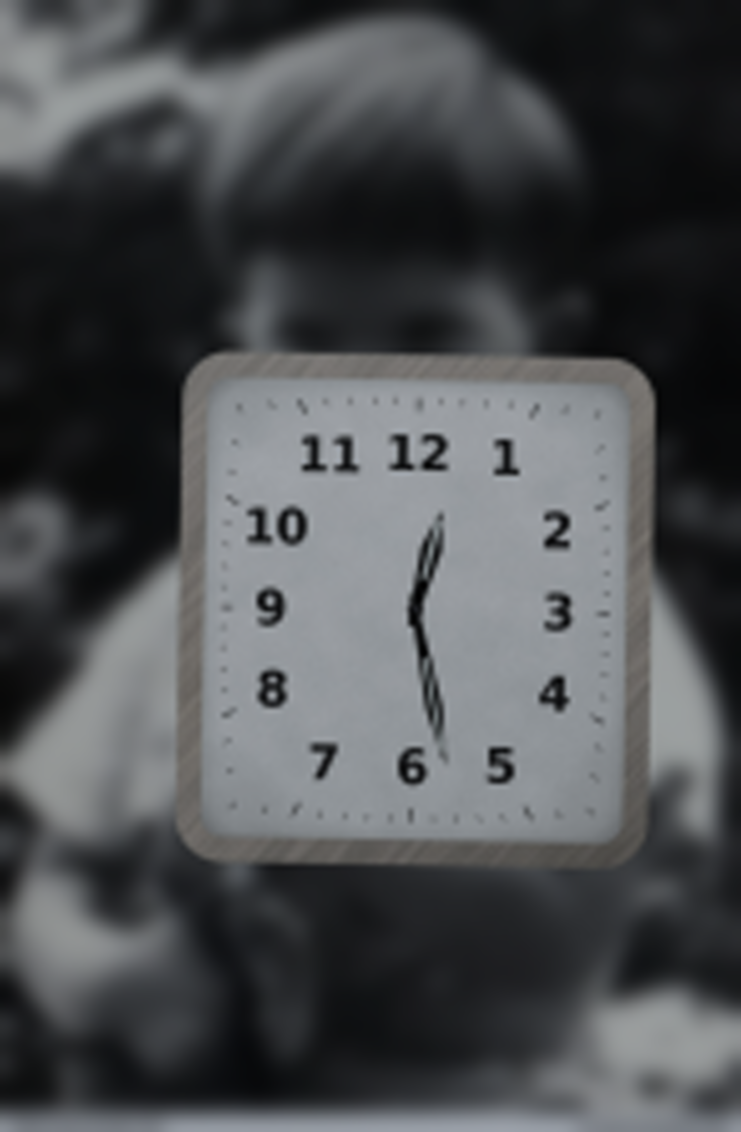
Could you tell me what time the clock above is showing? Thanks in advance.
12:28
